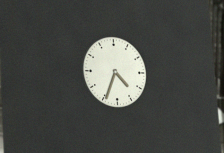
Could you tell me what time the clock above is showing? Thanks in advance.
4:34
